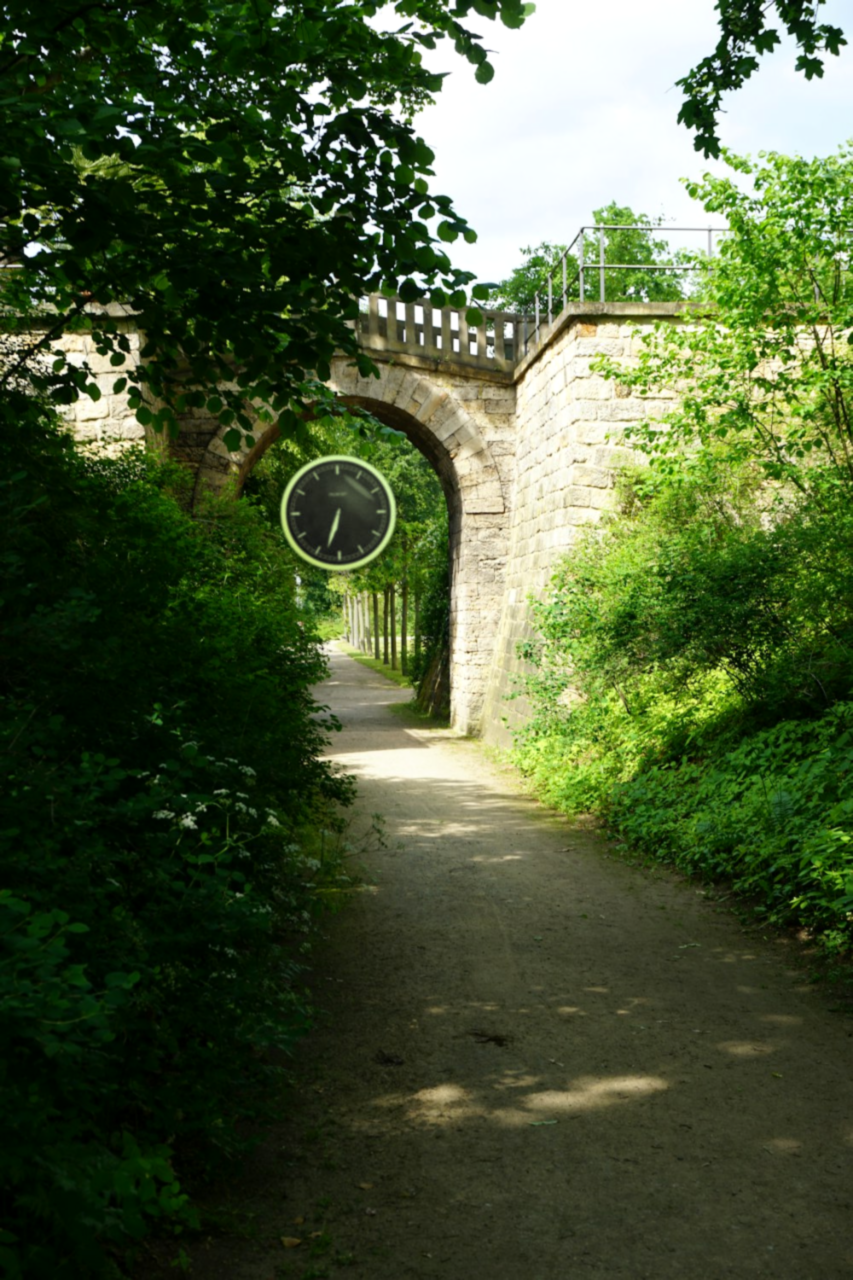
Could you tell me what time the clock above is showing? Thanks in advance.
6:33
